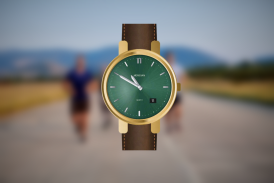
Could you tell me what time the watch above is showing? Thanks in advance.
10:50
